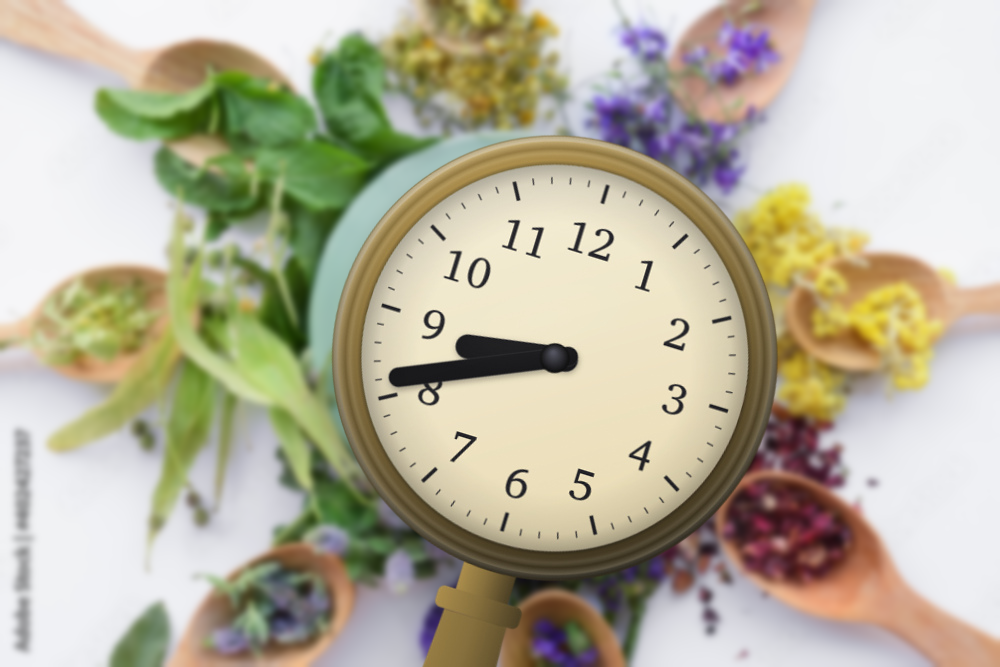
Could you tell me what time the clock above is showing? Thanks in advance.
8:41
